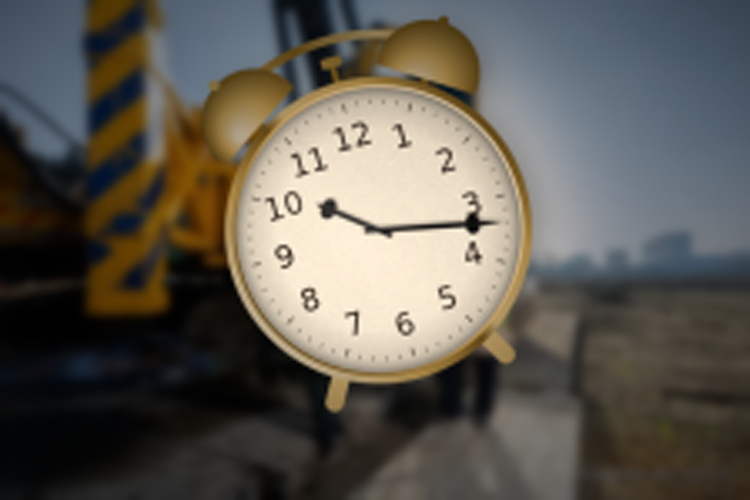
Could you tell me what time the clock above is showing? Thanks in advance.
10:17
